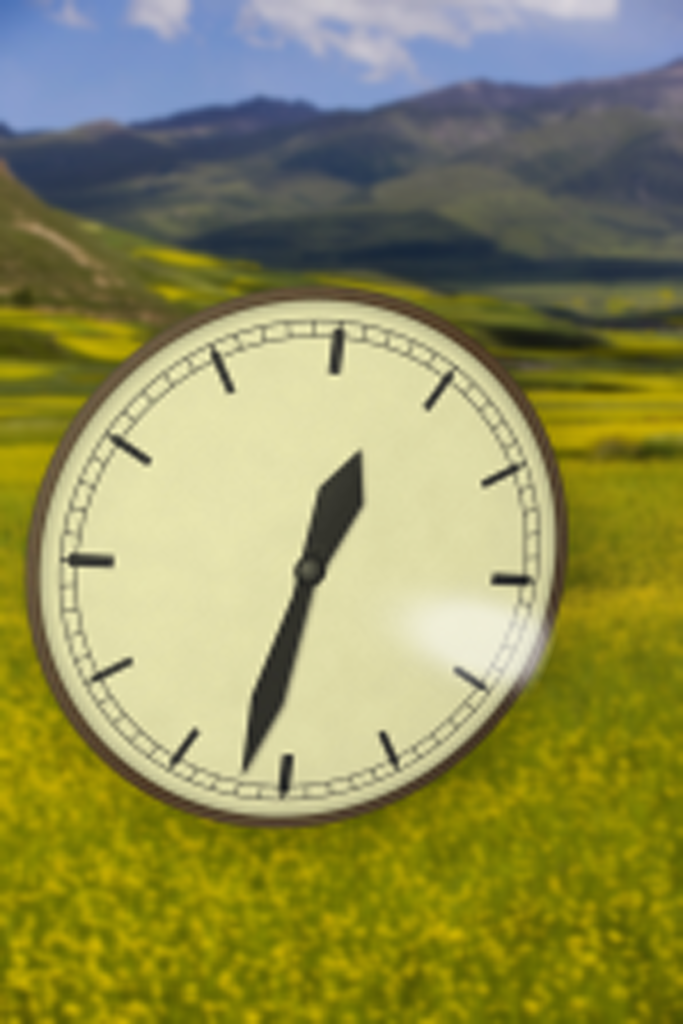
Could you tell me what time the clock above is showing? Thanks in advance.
12:32
